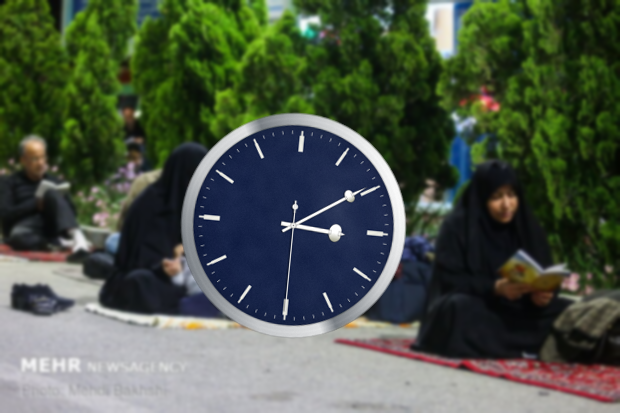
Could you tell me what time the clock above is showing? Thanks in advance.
3:09:30
